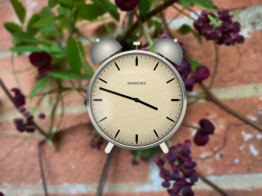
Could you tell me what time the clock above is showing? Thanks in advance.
3:48
